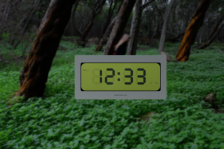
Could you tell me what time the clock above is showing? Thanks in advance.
12:33
